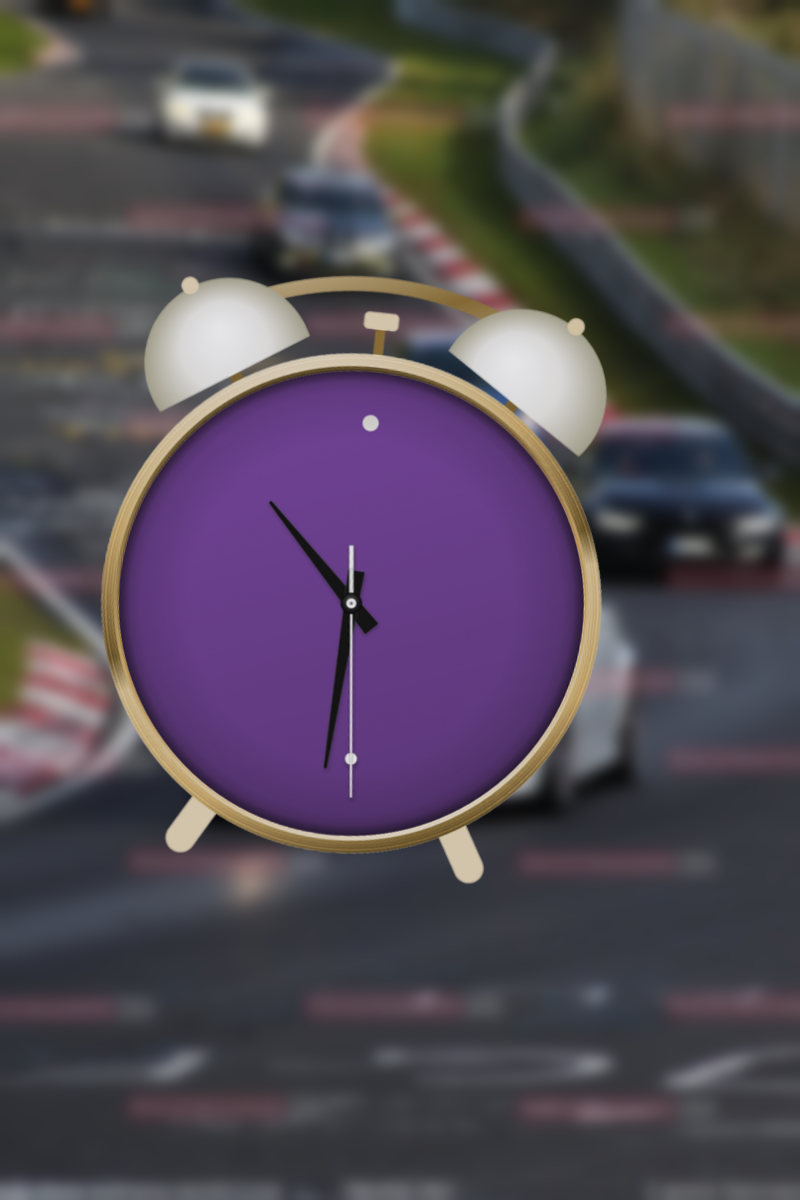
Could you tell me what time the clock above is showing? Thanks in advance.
10:30:29
